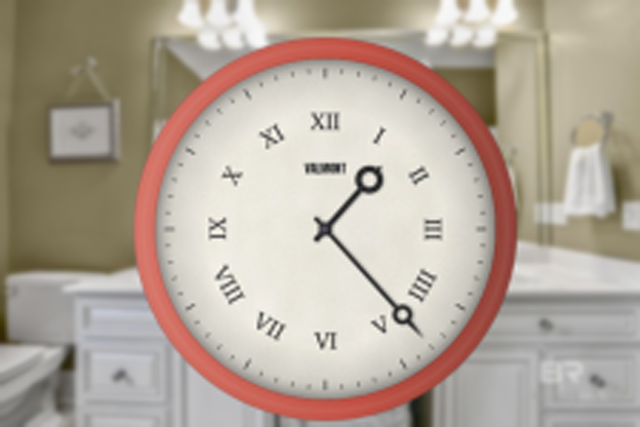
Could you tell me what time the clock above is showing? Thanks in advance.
1:23
